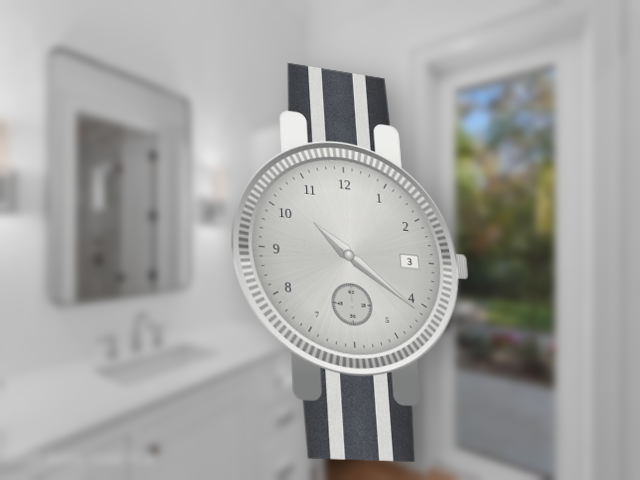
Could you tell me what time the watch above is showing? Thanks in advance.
10:21
